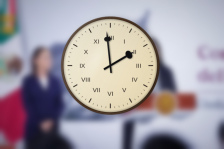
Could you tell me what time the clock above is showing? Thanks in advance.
1:59
